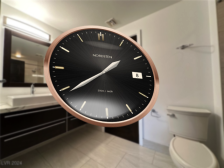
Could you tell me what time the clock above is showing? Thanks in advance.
1:39
